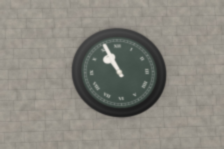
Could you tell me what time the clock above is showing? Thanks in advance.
10:56
